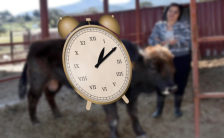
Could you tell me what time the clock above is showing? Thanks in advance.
1:10
